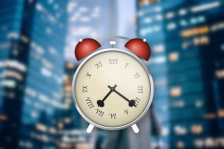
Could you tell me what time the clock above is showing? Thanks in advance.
7:21
